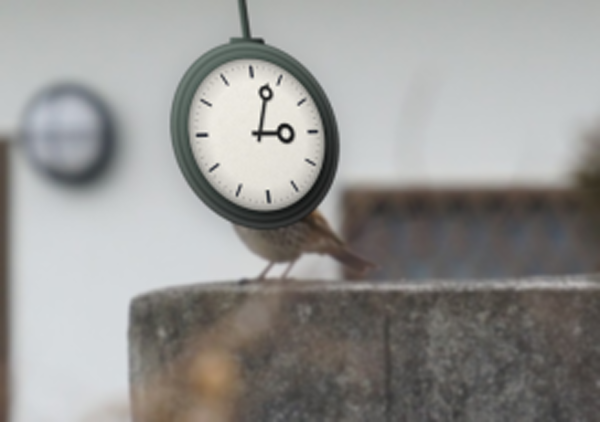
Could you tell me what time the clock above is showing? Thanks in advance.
3:03
